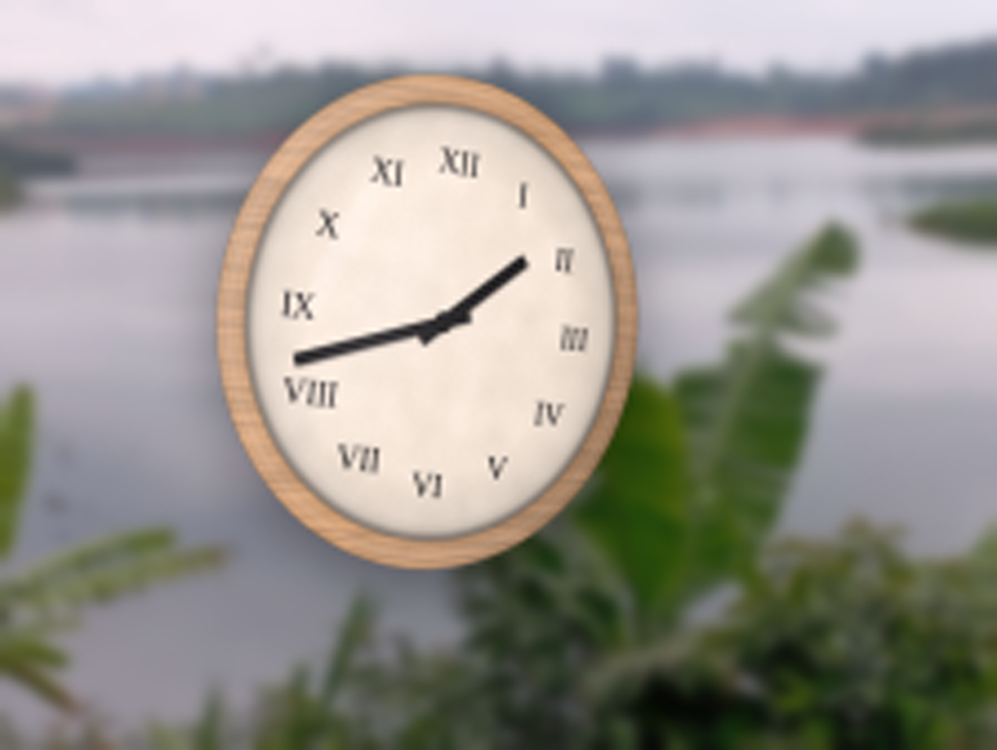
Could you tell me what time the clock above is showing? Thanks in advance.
1:42
